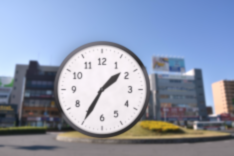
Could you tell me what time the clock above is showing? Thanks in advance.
1:35
